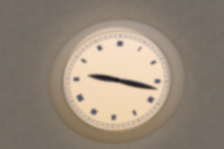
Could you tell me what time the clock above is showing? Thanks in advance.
9:17
